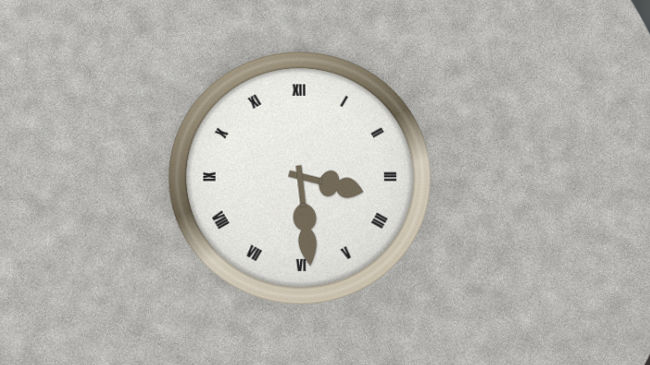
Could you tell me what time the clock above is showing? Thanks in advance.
3:29
